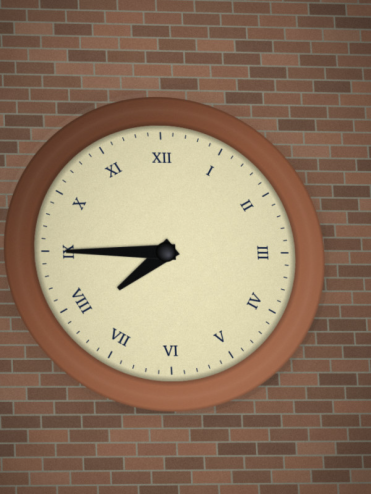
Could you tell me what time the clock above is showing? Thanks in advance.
7:45
